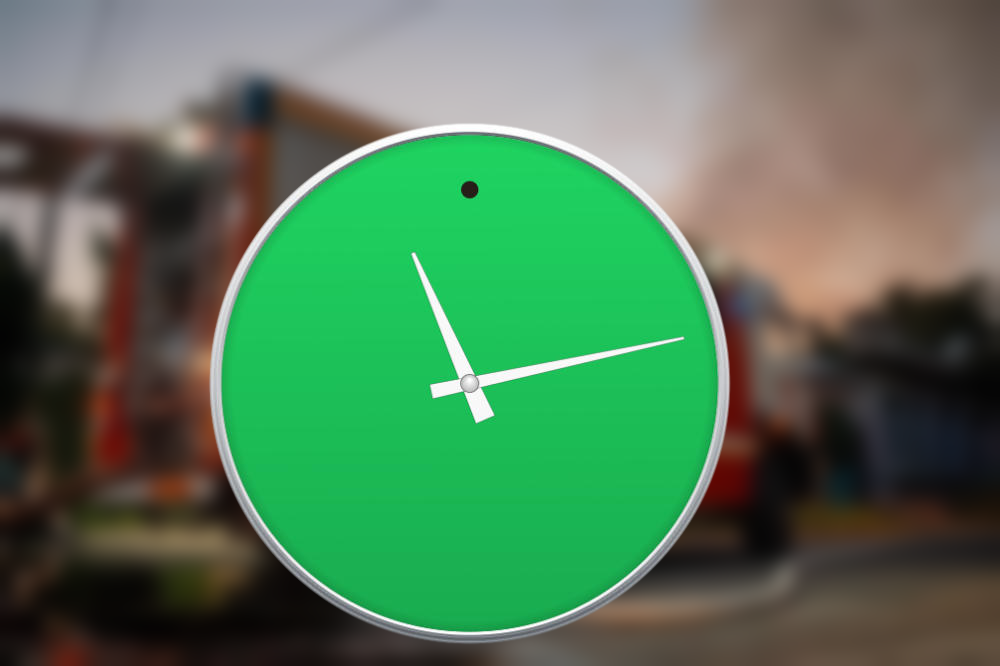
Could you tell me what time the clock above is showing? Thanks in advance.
11:13
